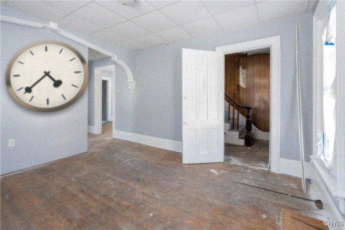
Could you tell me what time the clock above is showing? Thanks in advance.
4:38
